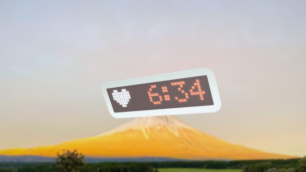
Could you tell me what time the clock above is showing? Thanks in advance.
6:34
